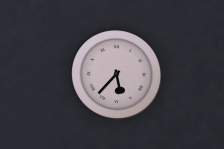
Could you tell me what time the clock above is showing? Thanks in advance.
5:37
